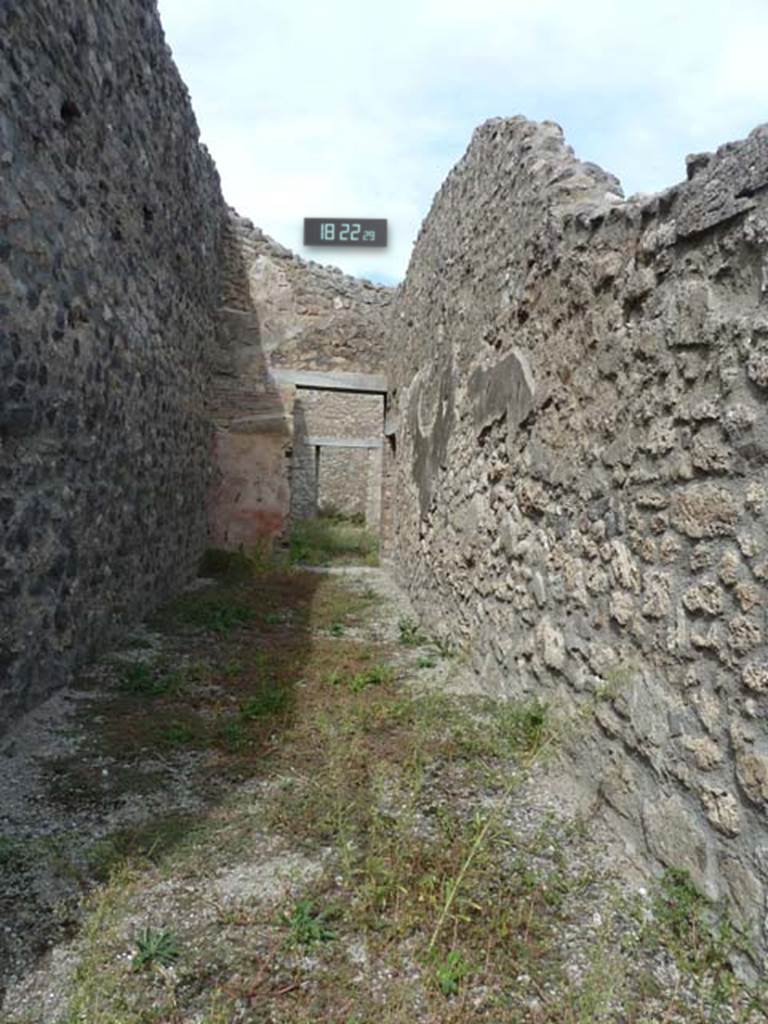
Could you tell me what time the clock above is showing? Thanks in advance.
18:22
